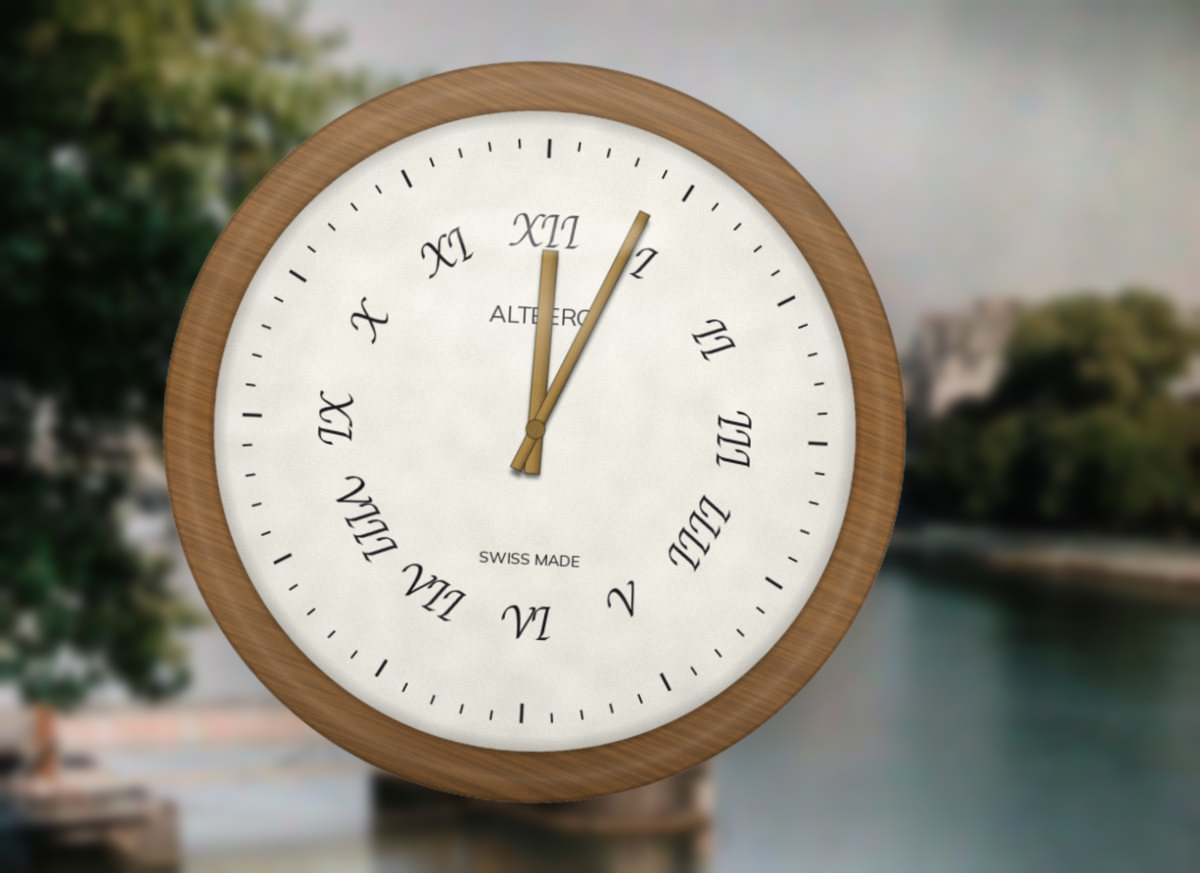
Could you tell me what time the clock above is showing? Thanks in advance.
12:04
